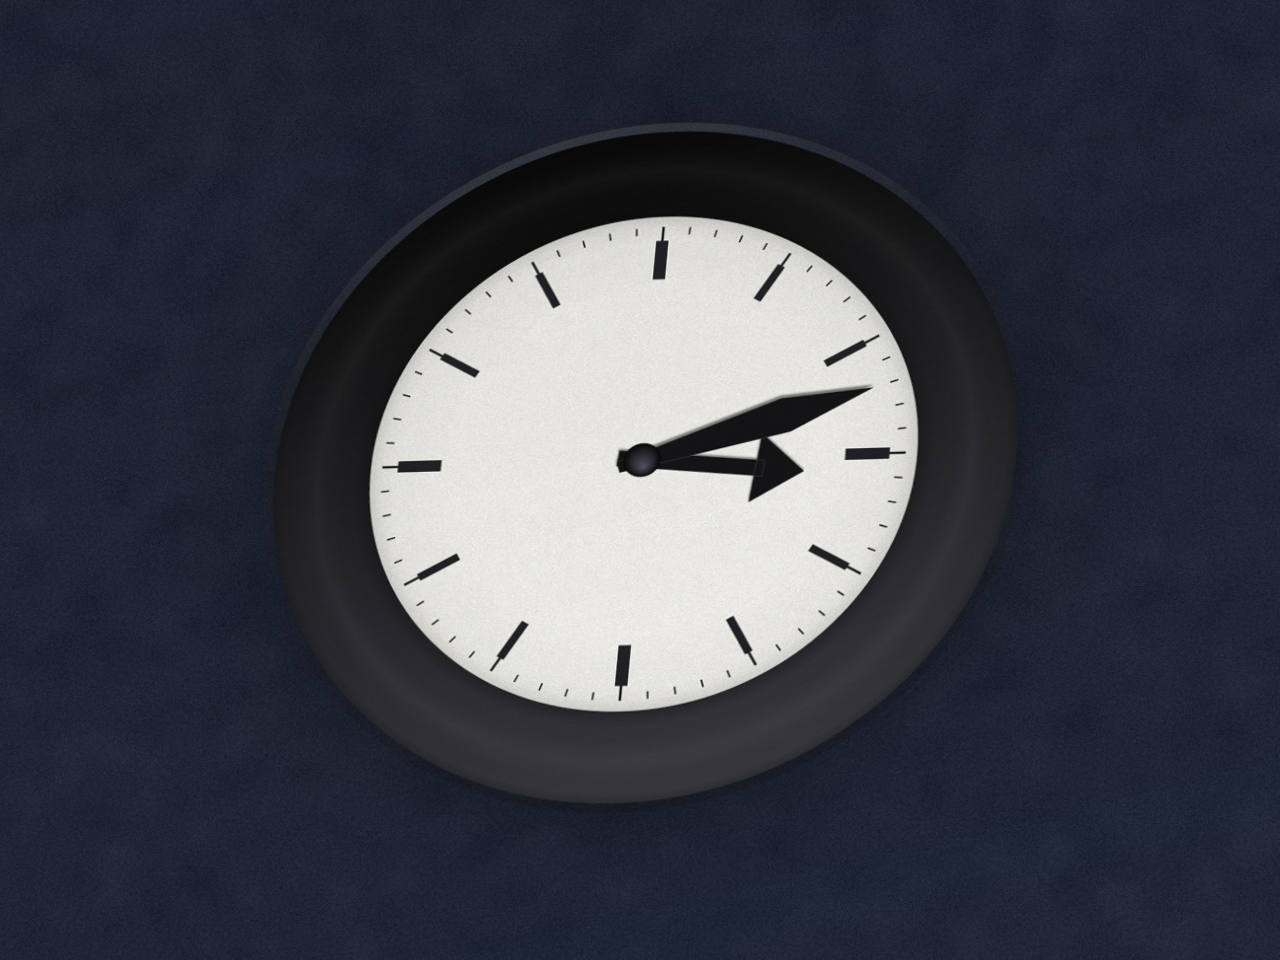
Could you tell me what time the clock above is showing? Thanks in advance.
3:12
